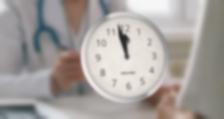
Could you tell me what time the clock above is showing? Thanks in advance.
11:58
